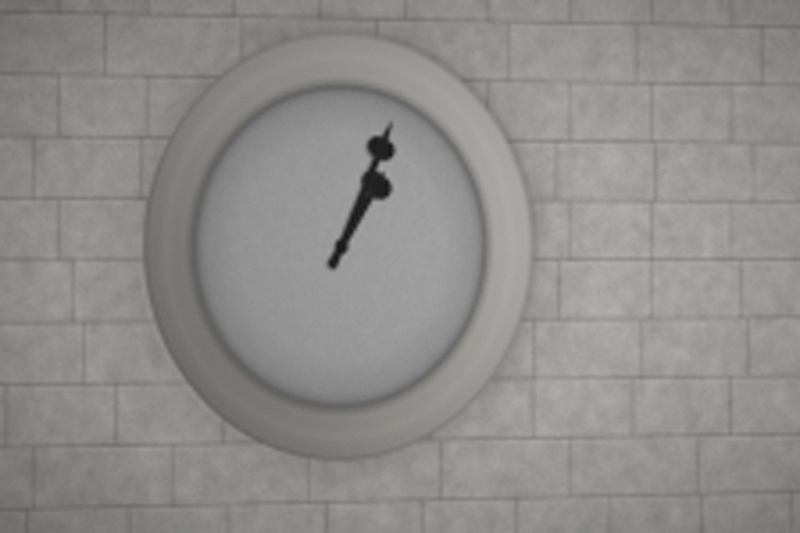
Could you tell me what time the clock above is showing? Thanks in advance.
1:04
